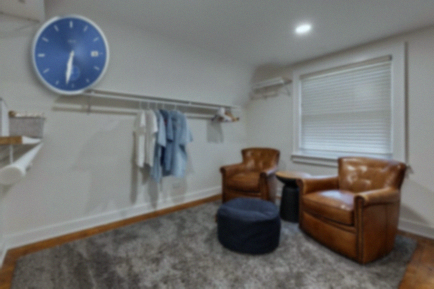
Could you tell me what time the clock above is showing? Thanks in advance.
6:32
